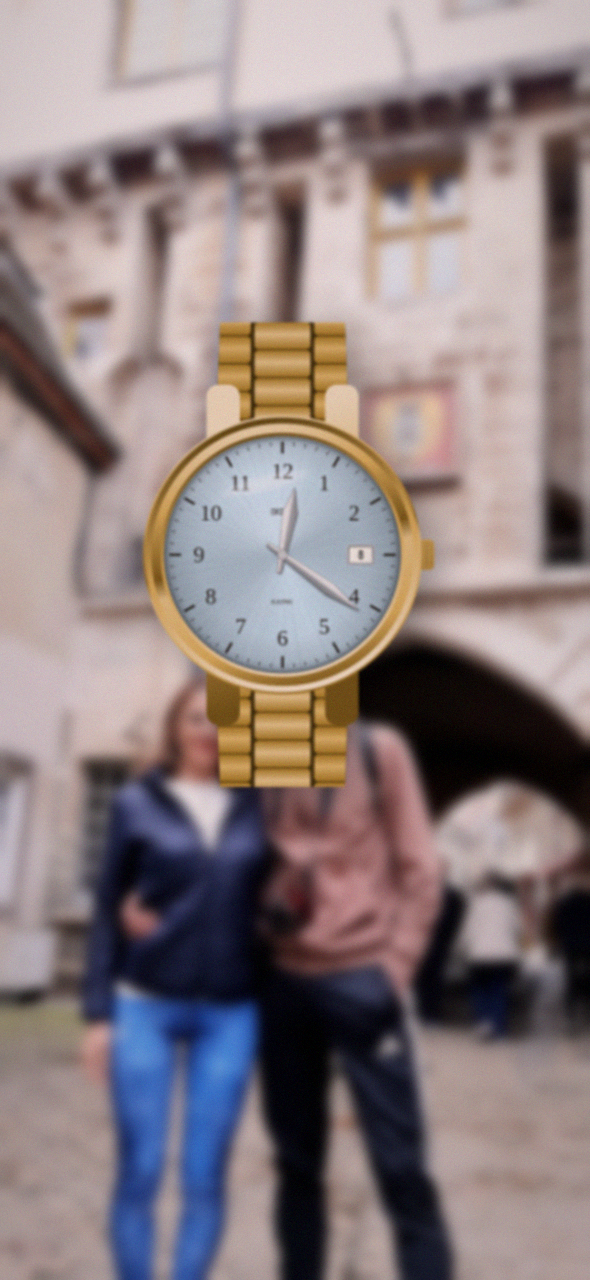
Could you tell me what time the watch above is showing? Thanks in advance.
12:21
